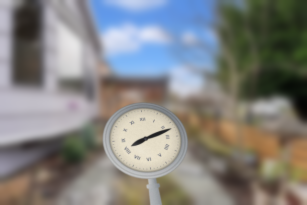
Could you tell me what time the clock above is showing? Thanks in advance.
8:12
